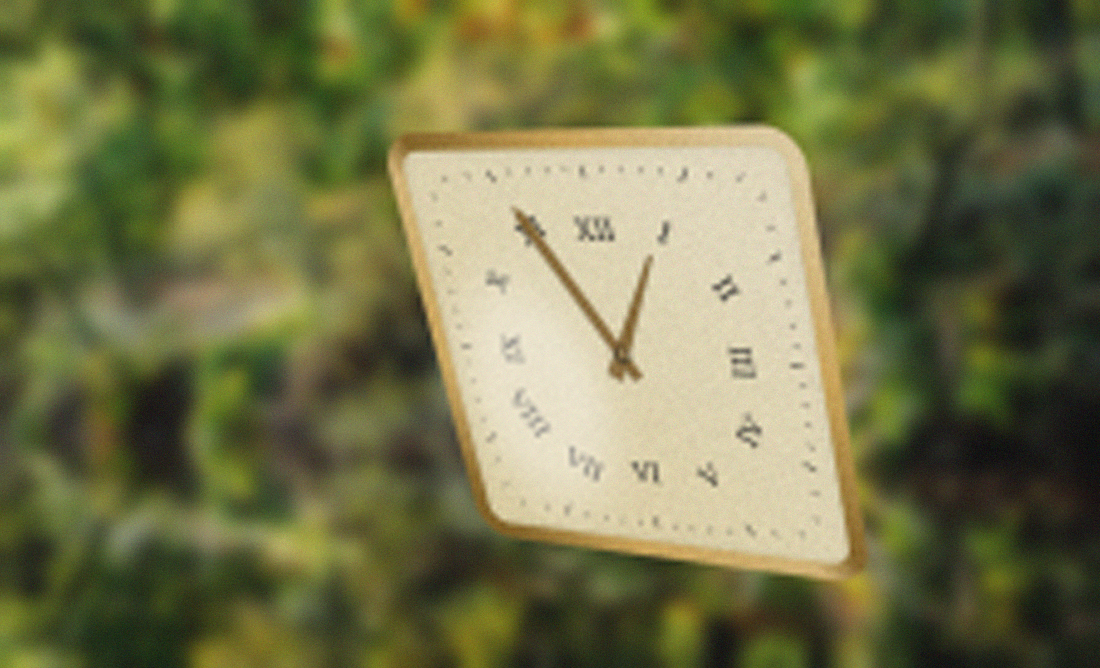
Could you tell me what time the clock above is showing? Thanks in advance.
12:55
